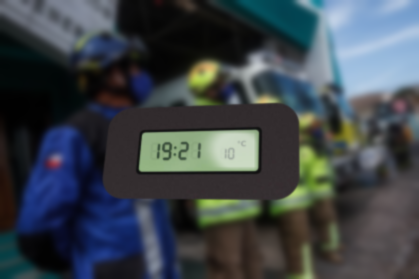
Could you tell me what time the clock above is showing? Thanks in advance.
19:21
